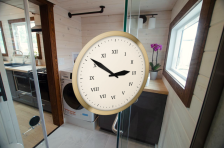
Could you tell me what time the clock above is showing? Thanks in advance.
2:51
